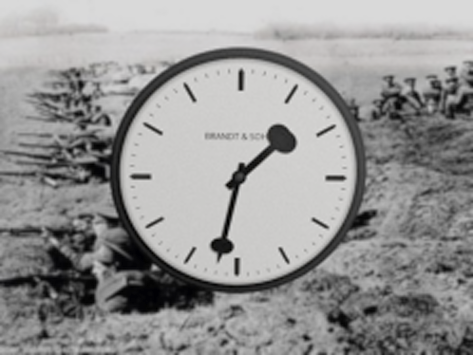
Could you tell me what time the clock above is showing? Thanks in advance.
1:32
